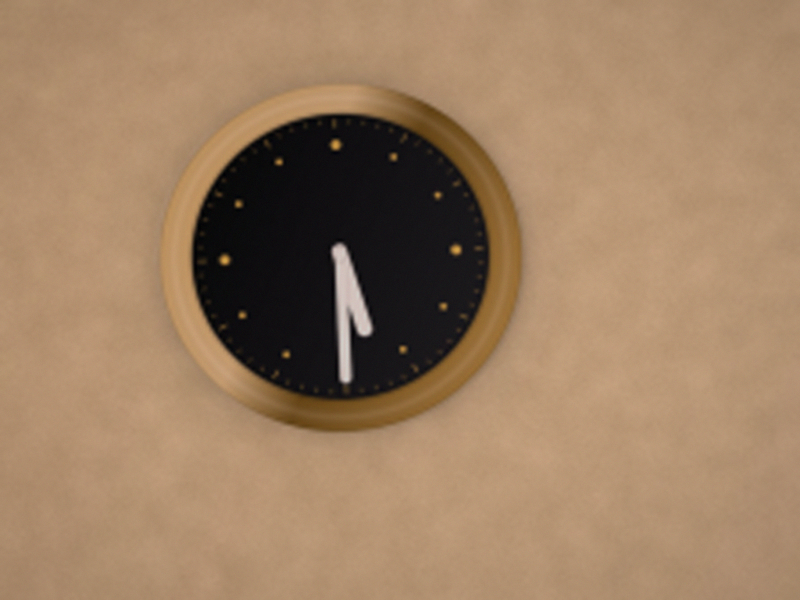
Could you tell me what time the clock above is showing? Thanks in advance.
5:30
